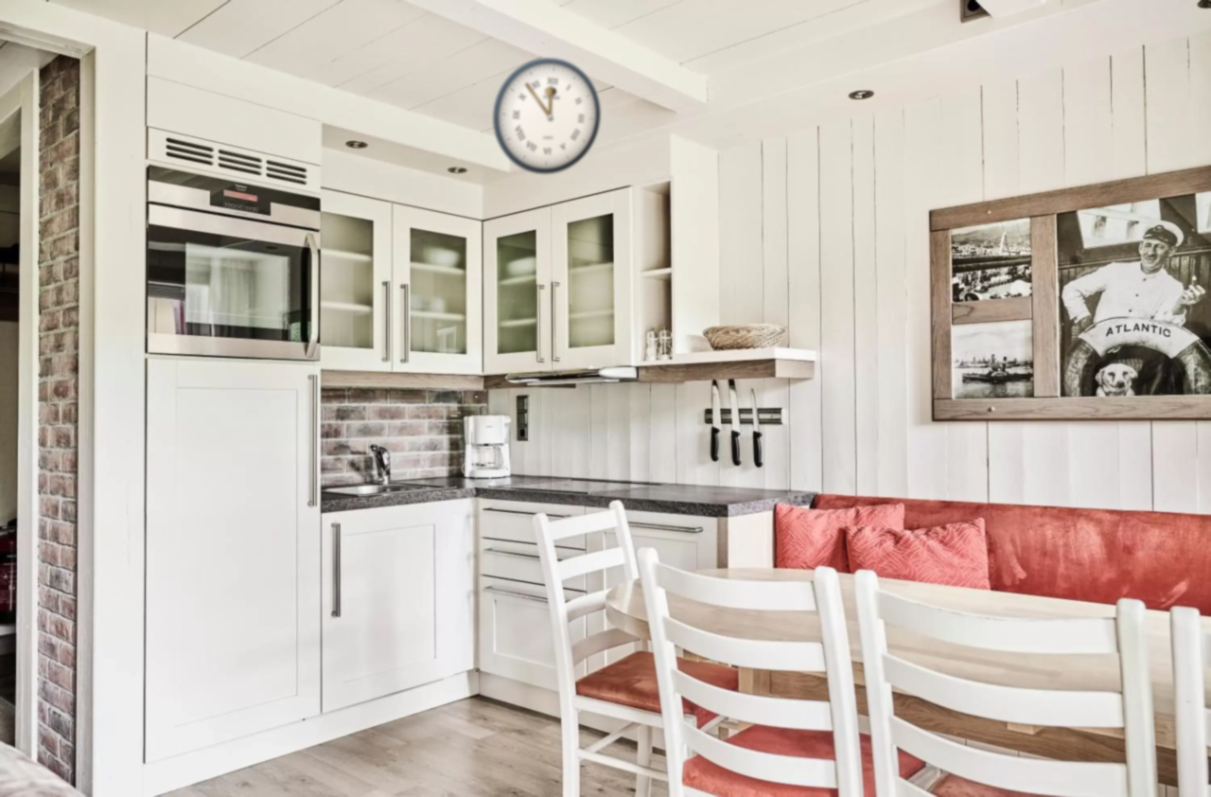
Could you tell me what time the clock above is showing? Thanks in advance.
11:53
